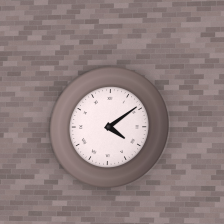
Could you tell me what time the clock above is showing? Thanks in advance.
4:09
